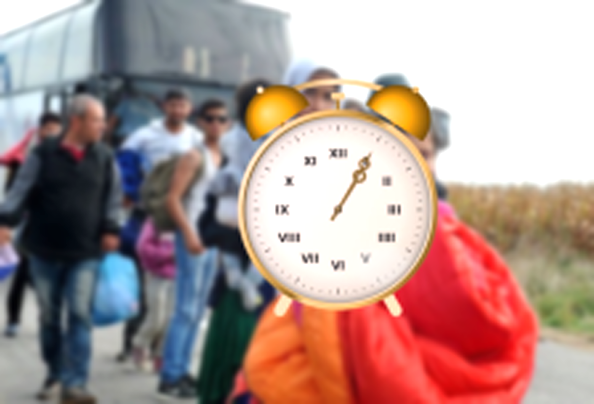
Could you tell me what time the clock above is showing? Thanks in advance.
1:05
